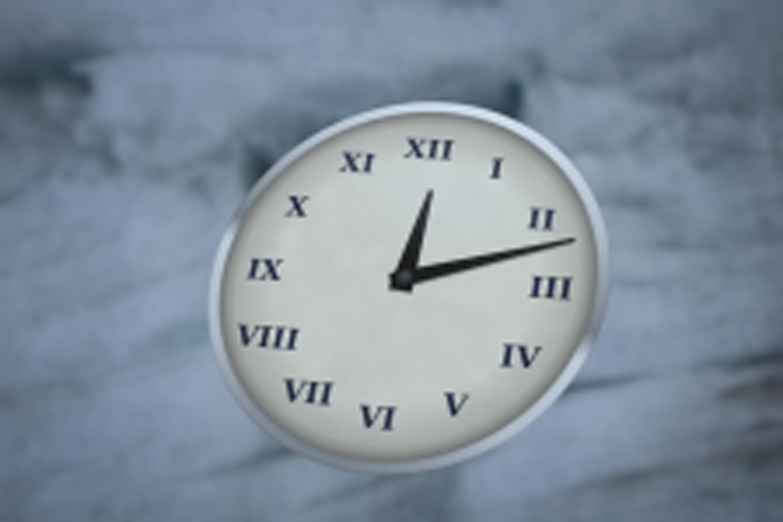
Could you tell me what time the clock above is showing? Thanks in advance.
12:12
